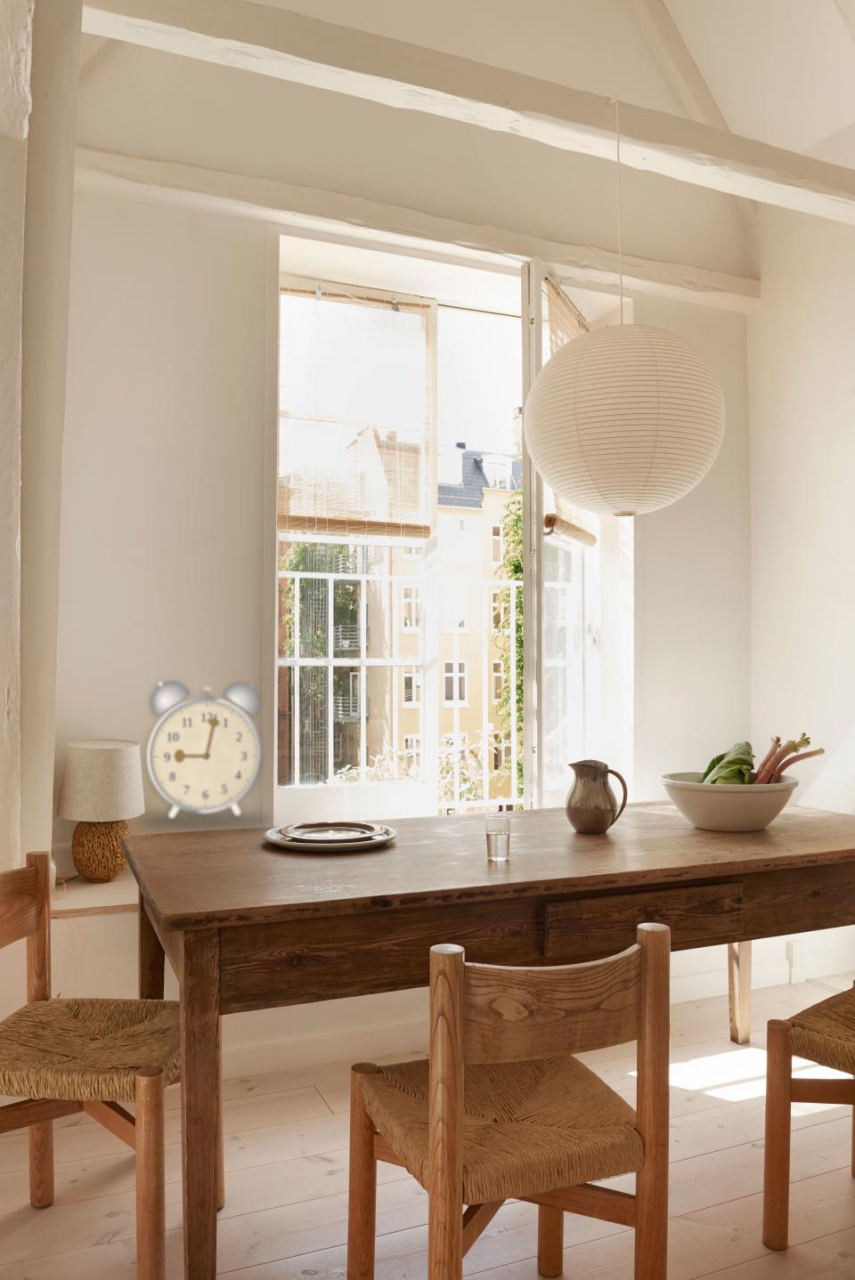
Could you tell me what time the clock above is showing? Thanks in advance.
9:02
